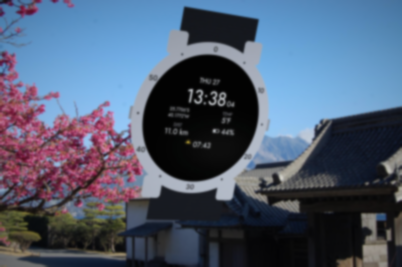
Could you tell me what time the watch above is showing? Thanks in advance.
13:38
